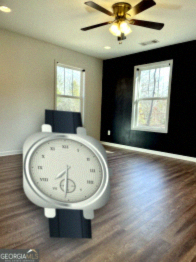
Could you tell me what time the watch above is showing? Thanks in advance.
7:31
